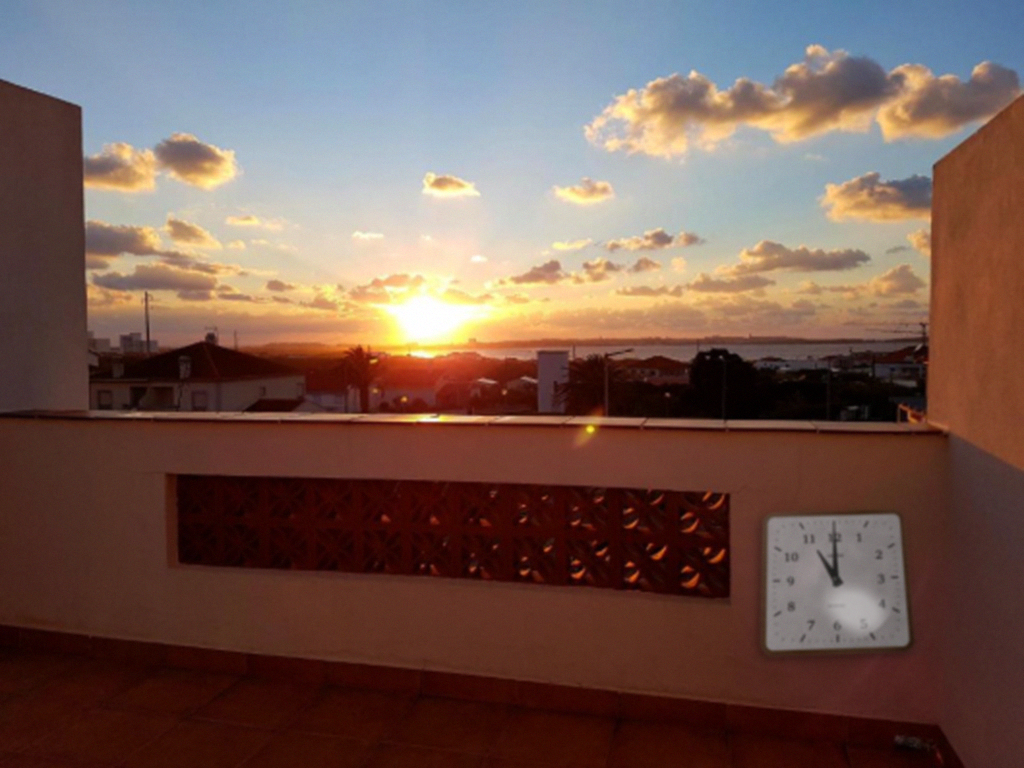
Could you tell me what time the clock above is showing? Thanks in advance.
11:00
